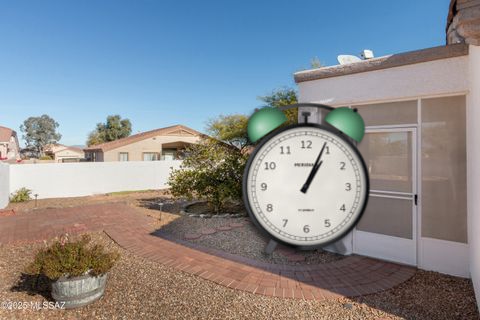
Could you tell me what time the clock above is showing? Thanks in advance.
1:04
